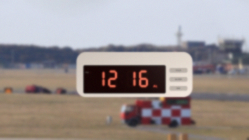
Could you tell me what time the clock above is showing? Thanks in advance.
12:16
